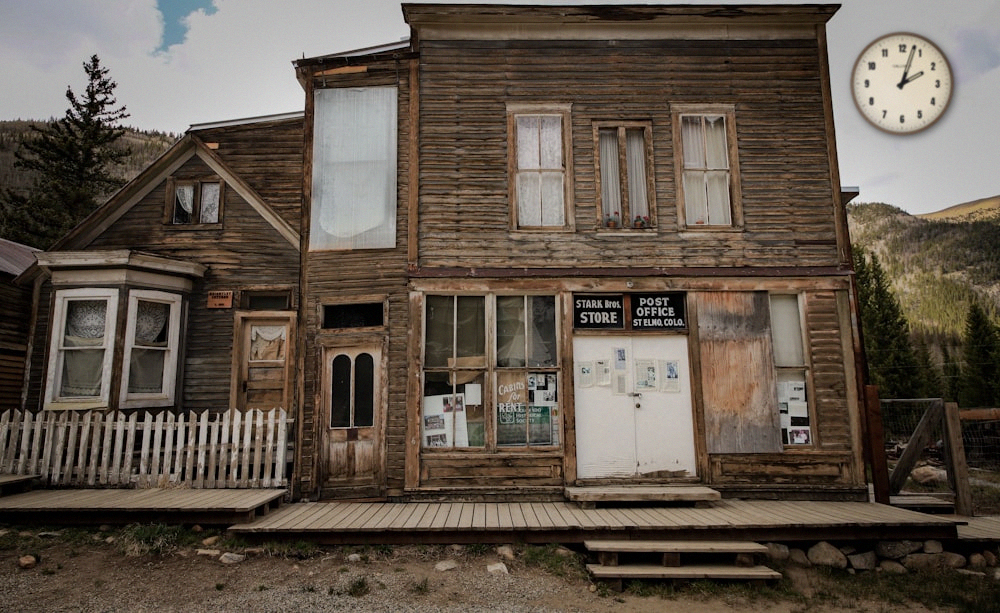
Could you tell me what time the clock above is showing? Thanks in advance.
2:03
